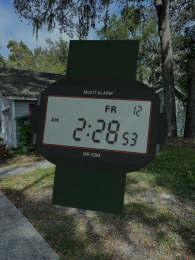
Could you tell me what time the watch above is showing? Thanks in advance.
2:28:53
